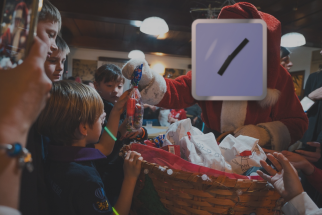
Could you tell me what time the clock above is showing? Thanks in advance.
7:07
